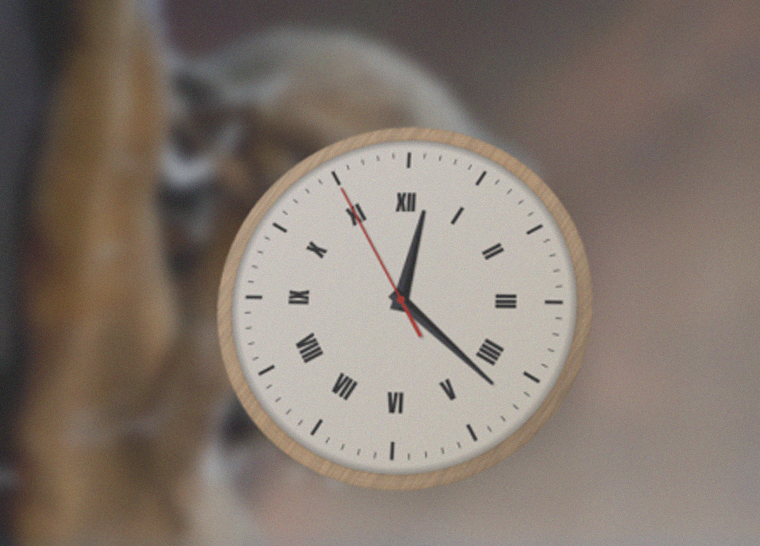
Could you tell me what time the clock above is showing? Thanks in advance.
12:21:55
